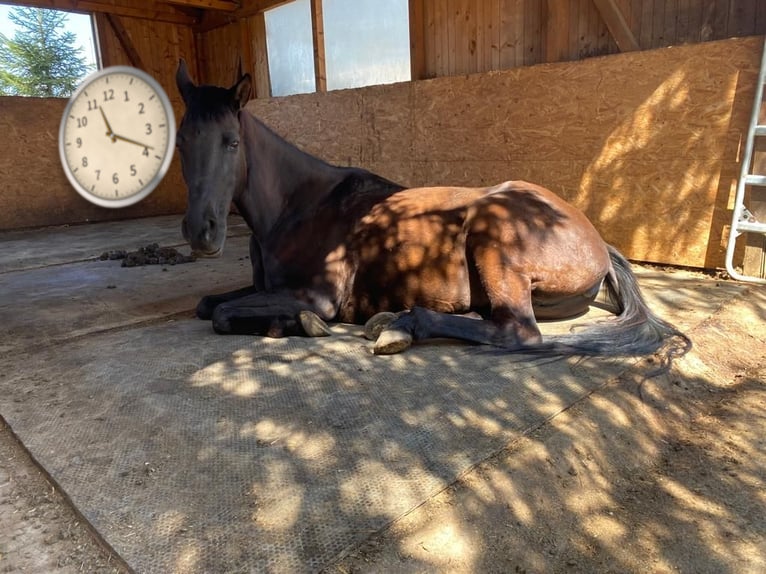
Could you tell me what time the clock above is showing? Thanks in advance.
11:19
